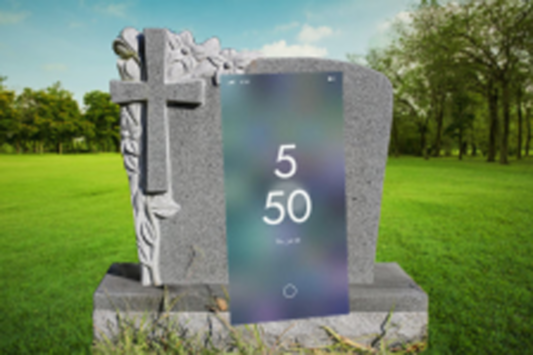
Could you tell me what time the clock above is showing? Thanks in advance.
5:50
